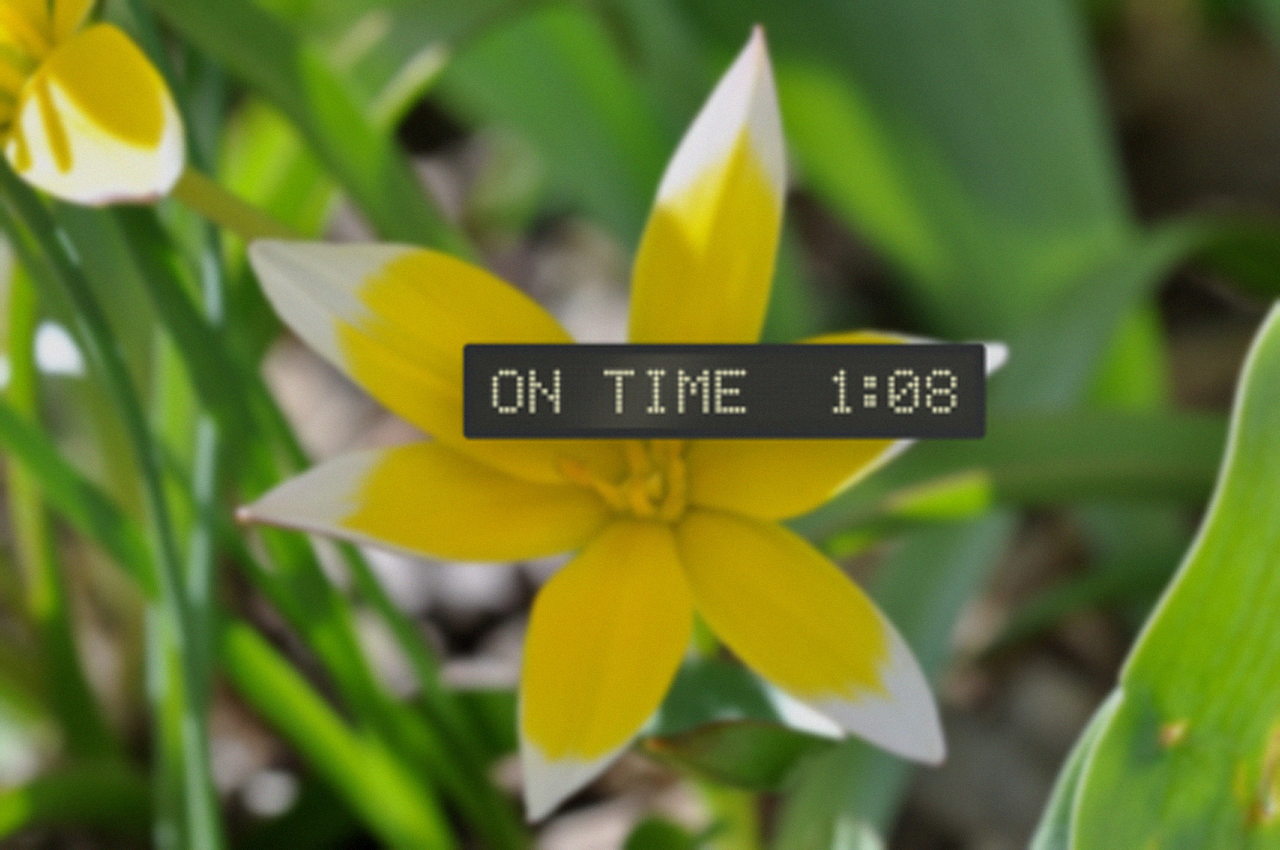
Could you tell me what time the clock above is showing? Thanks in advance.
1:08
